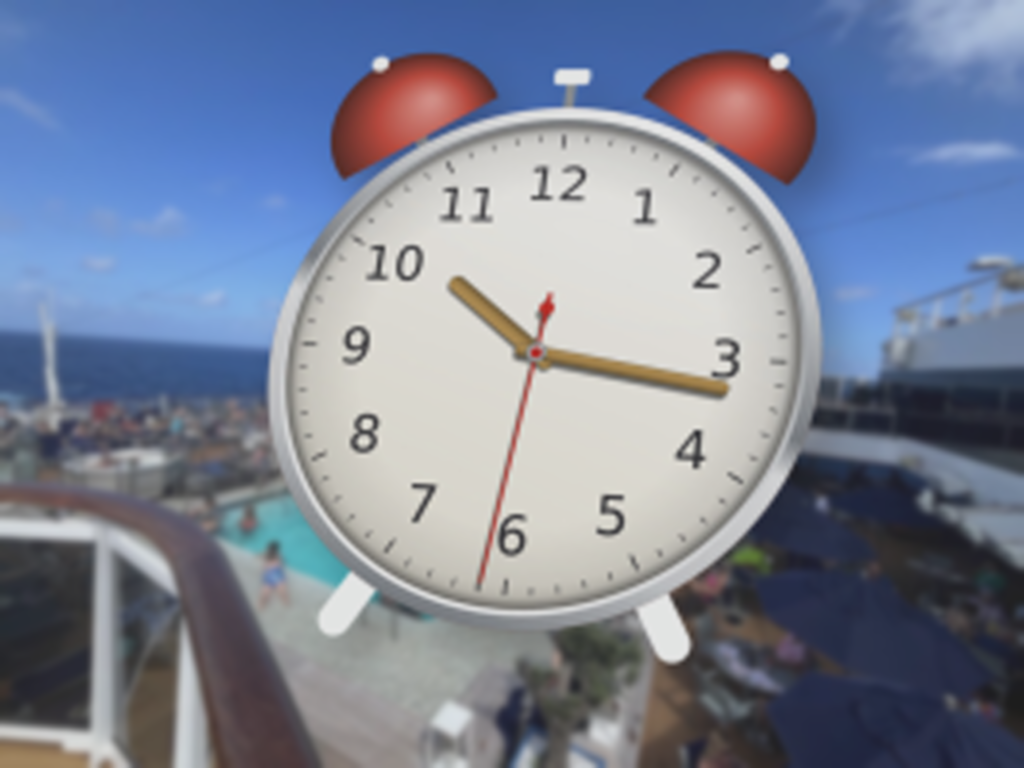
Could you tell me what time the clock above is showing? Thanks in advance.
10:16:31
